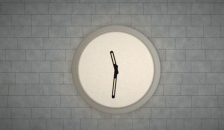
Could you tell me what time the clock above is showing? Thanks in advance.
11:31
